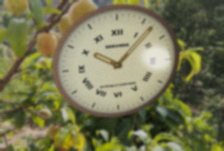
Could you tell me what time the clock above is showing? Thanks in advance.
10:07
